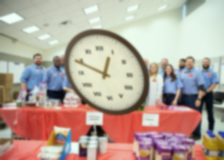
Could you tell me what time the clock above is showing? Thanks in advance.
12:49
